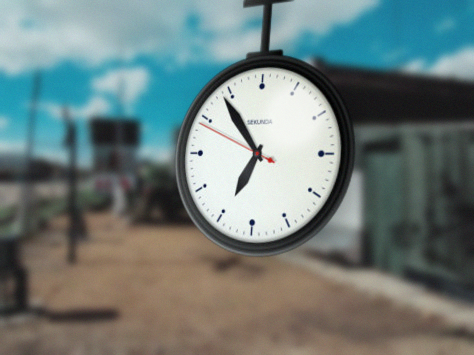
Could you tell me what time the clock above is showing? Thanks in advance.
6:53:49
